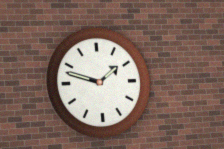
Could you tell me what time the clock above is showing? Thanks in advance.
1:48
